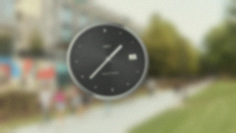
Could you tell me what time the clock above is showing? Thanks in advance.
1:38
